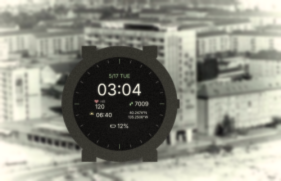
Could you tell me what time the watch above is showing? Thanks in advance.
3:04
